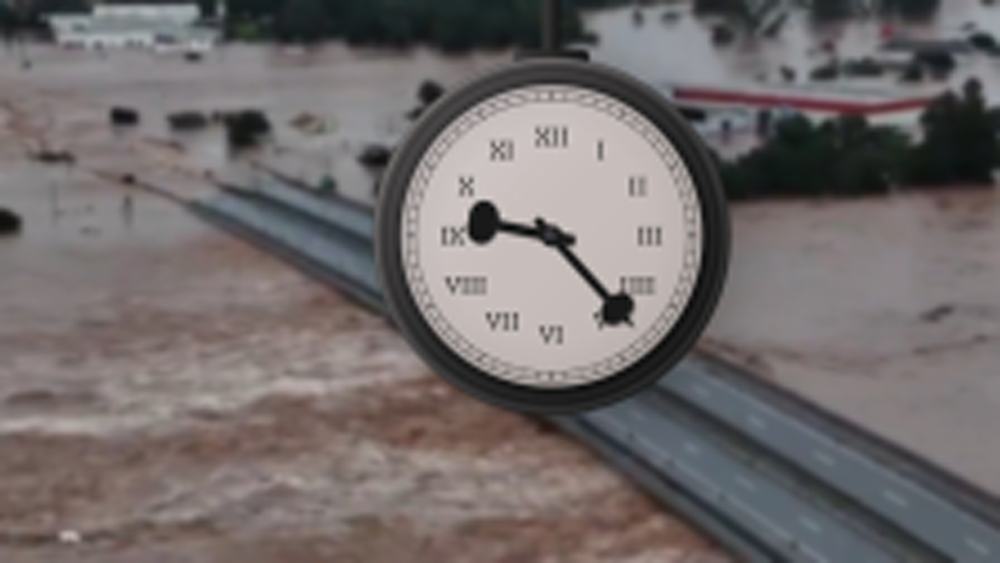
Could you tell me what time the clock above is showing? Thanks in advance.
9:23
